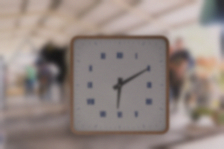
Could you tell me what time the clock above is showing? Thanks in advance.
6:10
